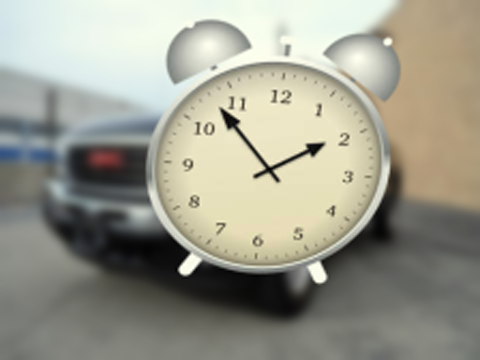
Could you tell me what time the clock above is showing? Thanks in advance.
1:53
